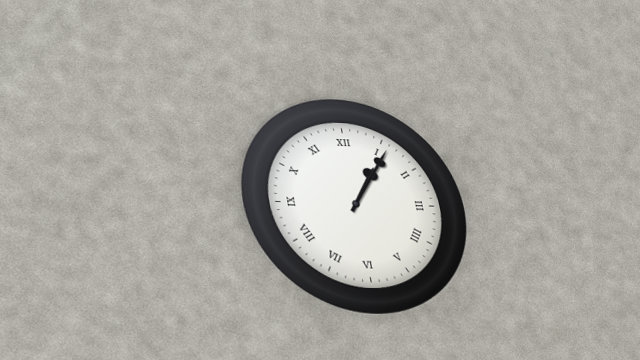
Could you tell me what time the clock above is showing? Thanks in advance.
1:06
